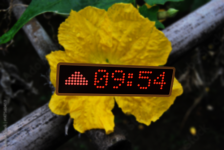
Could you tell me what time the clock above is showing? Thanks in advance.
9:54
